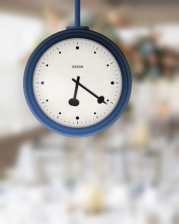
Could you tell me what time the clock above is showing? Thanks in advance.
6:21
